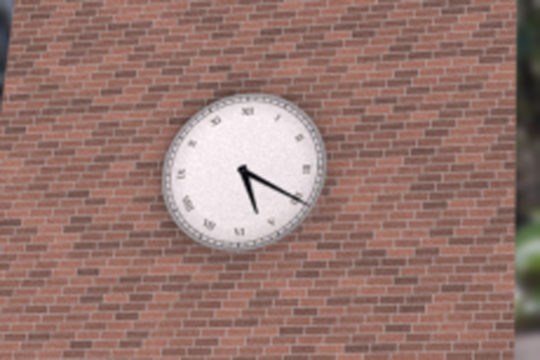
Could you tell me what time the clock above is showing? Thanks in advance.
5:20
